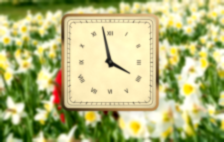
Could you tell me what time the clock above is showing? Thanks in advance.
3:58
